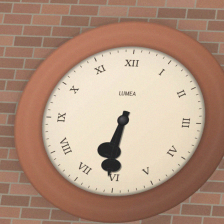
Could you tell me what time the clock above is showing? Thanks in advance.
6:31
